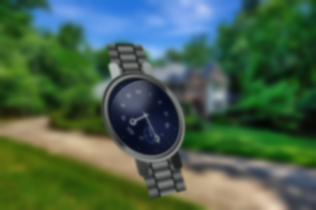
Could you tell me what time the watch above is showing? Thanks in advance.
8:28
